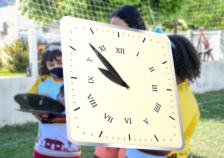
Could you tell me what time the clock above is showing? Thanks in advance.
9:53
